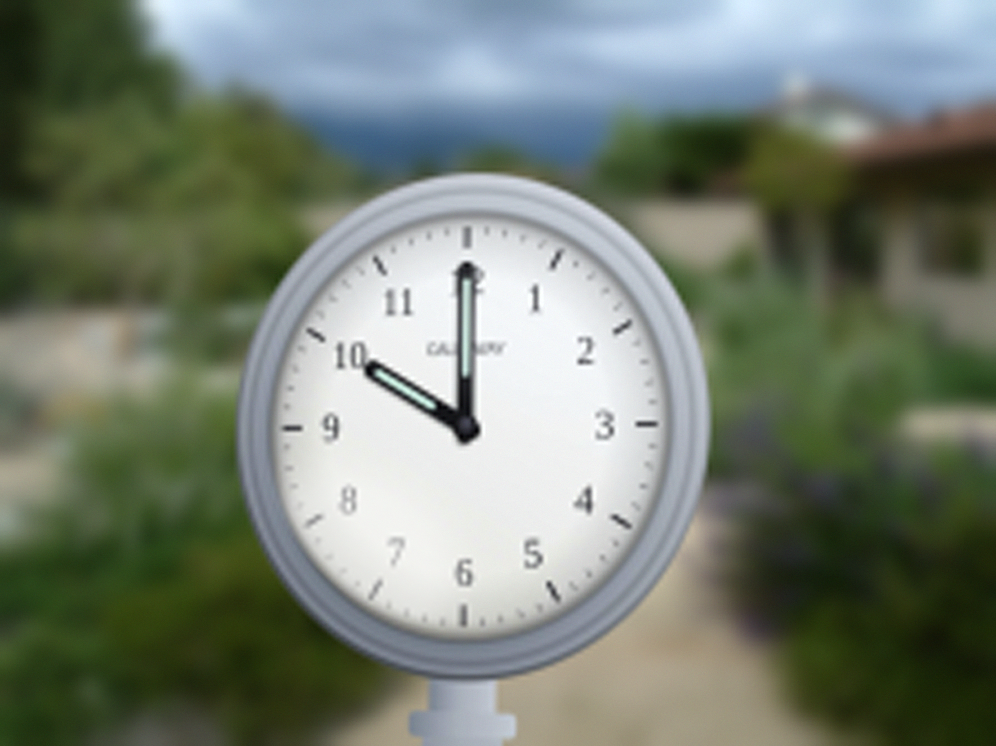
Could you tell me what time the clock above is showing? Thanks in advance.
10:00
